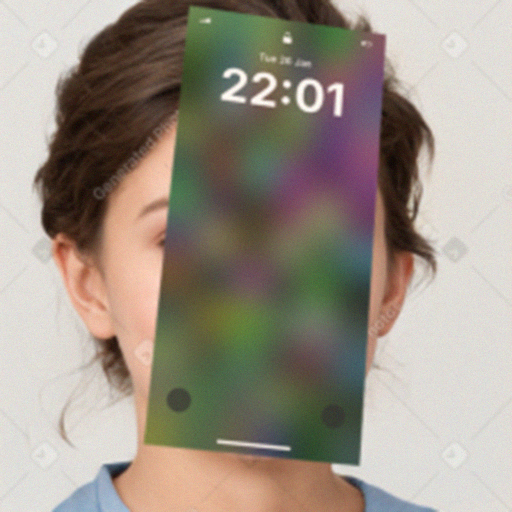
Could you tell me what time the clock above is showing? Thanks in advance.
22:01
